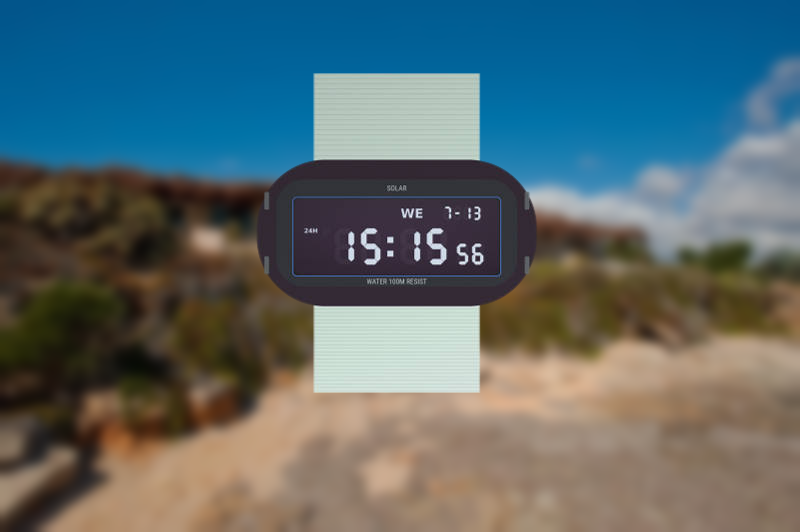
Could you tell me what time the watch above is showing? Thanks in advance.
15:15:56
